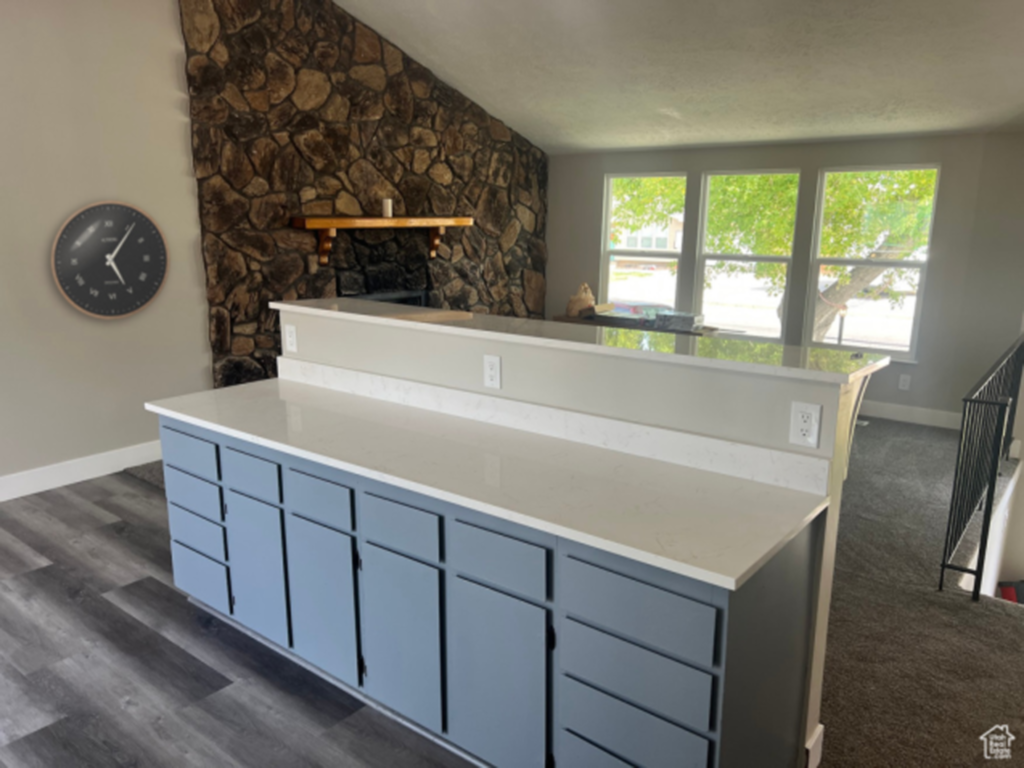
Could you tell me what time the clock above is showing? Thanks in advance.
5:06
